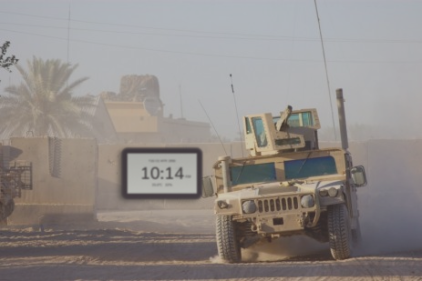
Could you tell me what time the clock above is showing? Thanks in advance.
10:14
